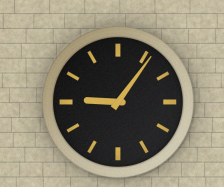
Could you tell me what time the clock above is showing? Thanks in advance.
9:06
